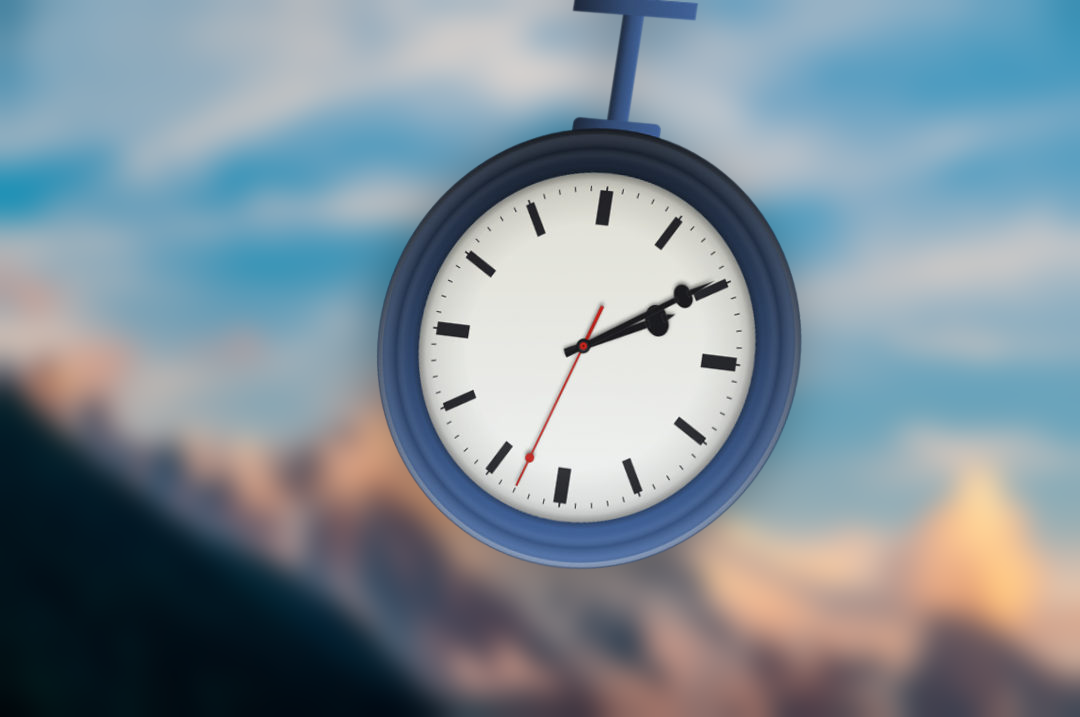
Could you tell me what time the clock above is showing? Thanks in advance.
2:09:33
